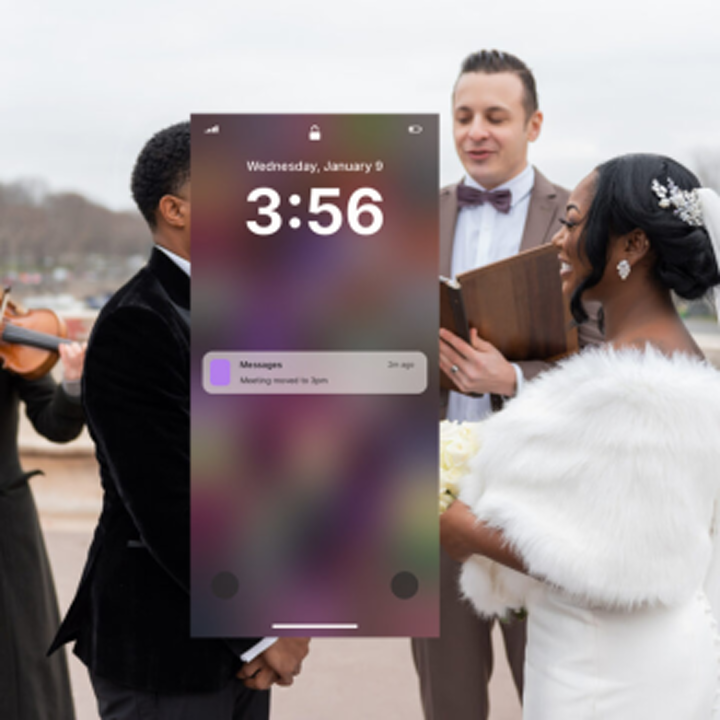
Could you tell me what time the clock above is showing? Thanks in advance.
3:56
